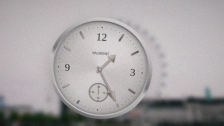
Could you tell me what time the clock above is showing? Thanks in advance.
1:25
